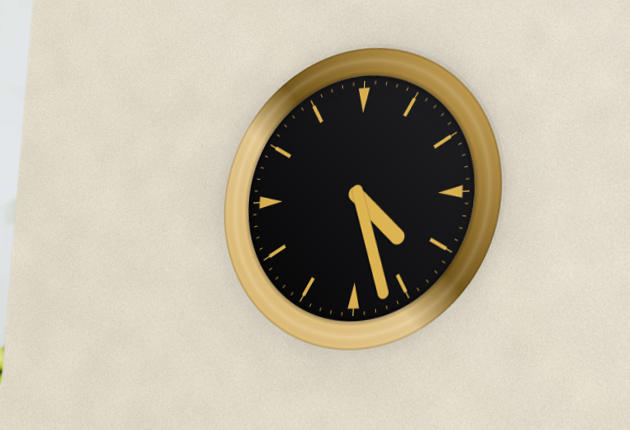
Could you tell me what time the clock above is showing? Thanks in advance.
4:27
